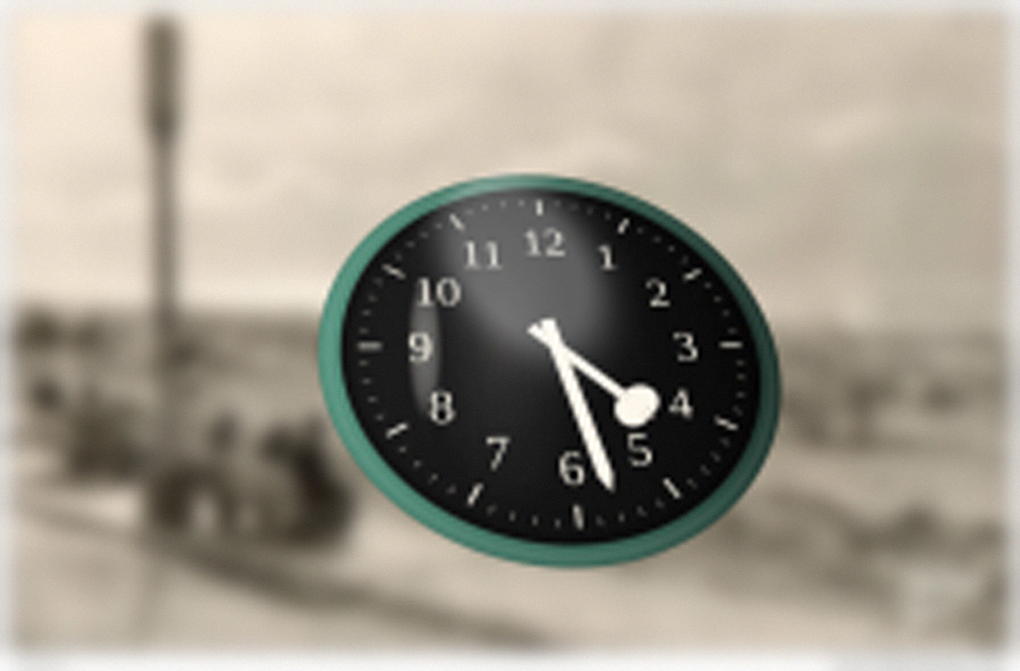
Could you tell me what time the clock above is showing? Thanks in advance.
4:28
